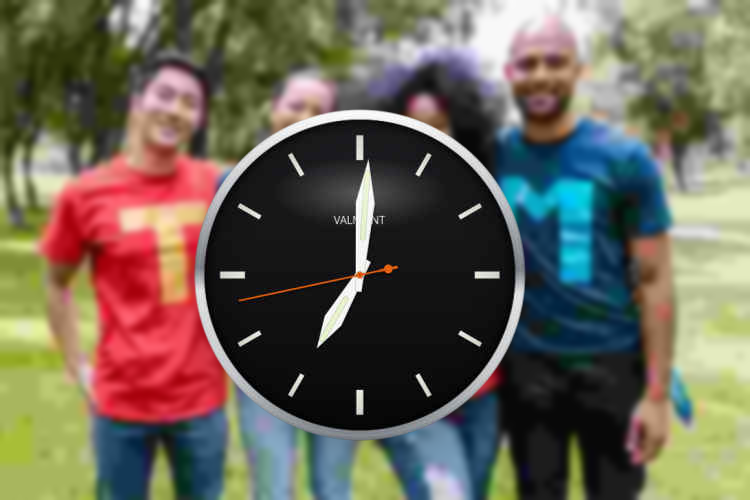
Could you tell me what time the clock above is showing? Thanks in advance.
7:00:43
